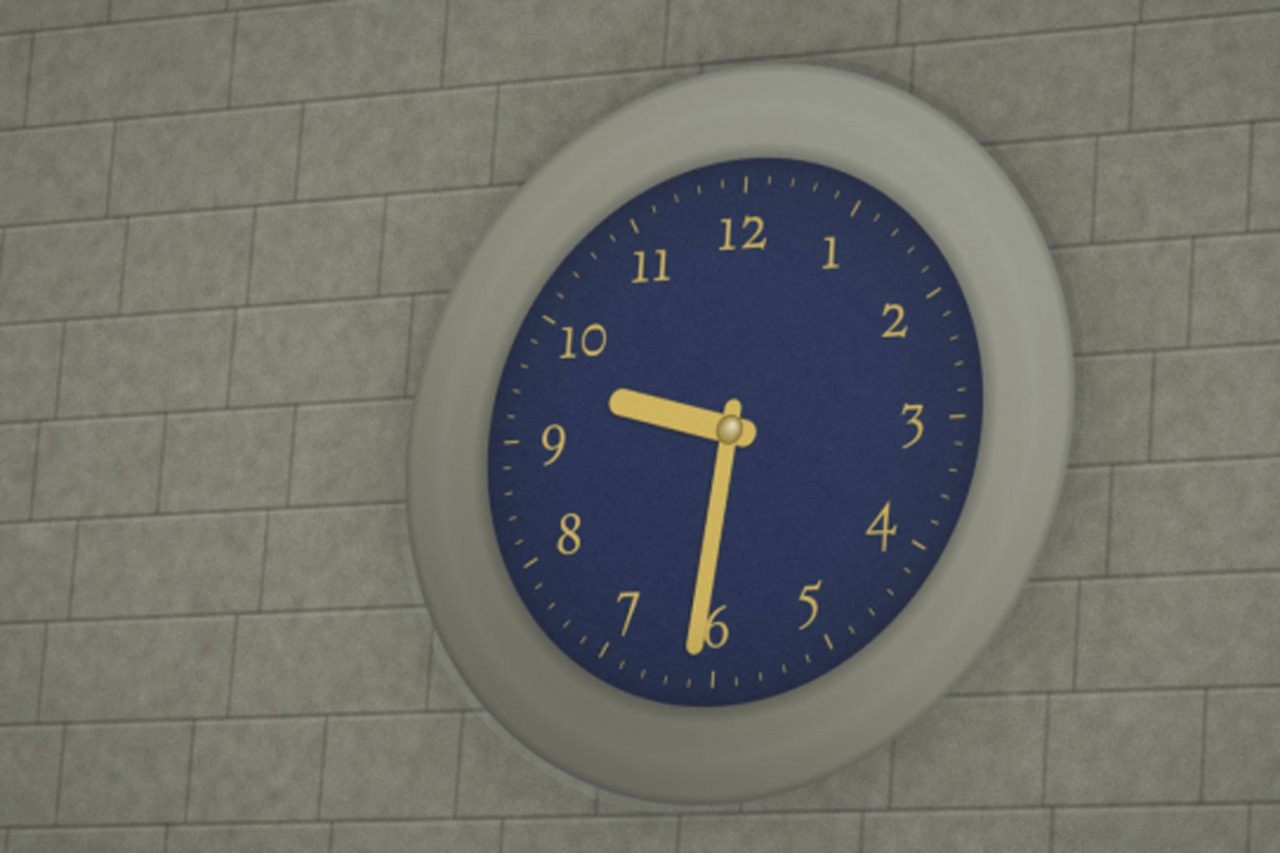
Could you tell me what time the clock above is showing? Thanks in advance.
9:31
